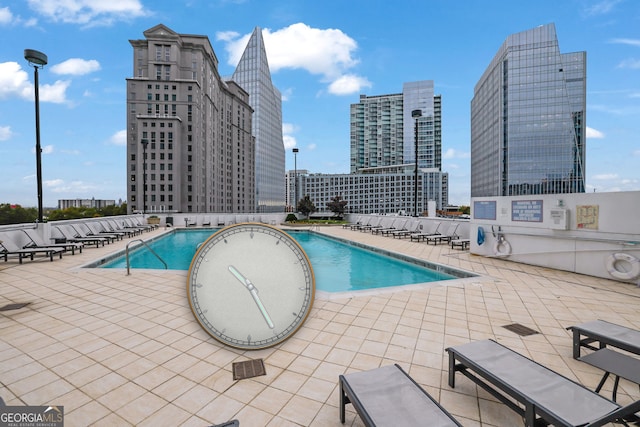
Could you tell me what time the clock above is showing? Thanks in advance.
10:25
